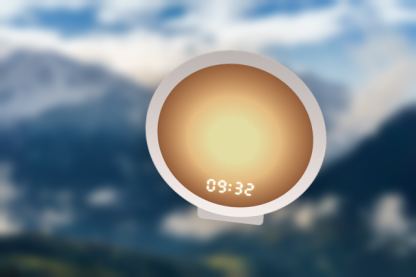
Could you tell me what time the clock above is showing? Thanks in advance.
9:32
